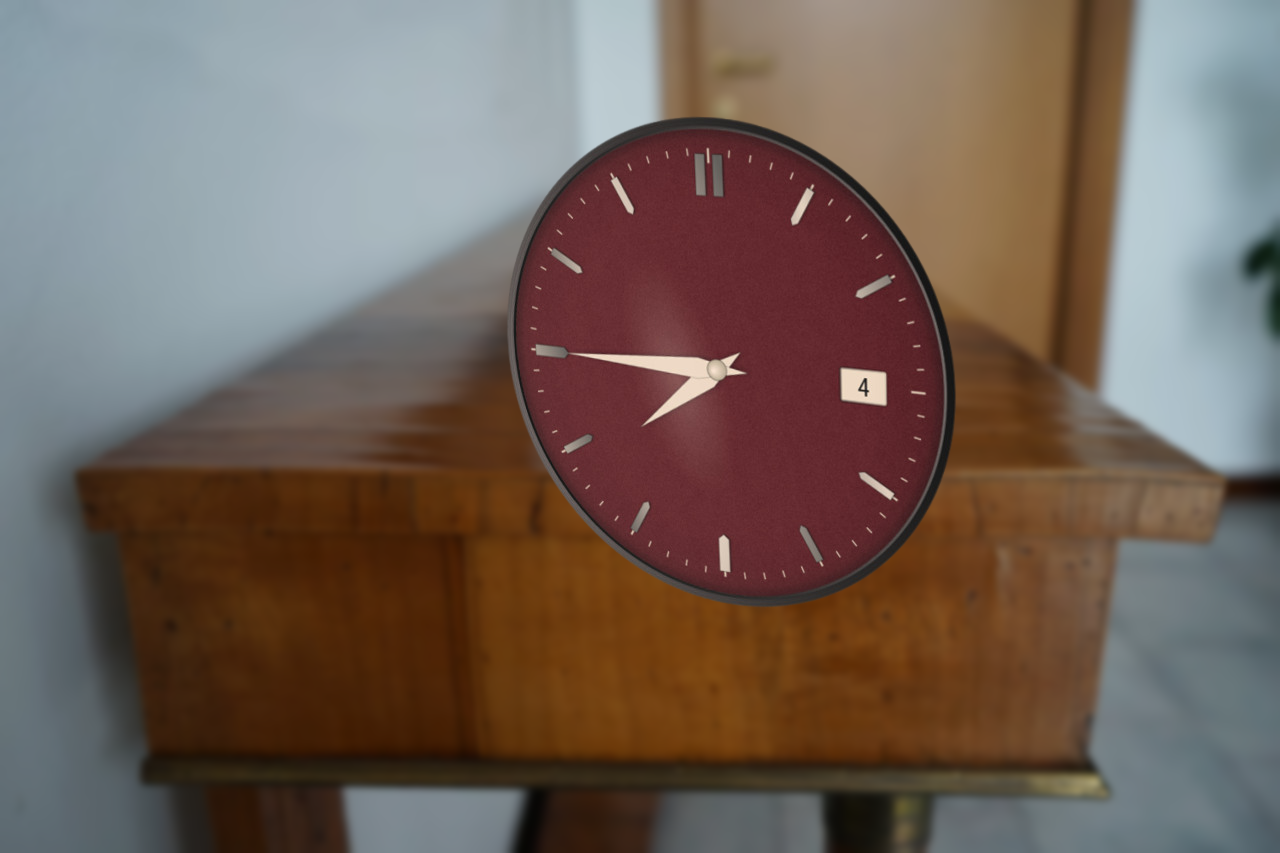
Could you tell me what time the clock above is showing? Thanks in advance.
7:45
